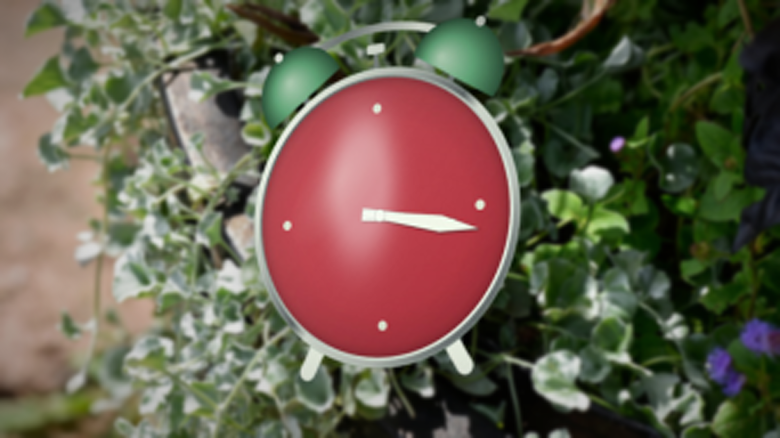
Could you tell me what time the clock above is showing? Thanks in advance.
3:17
